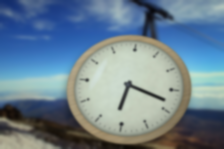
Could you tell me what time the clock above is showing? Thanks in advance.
6:18
